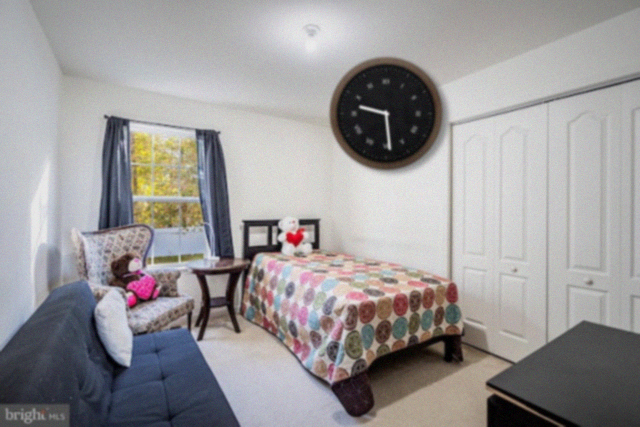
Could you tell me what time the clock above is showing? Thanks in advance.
9:29
